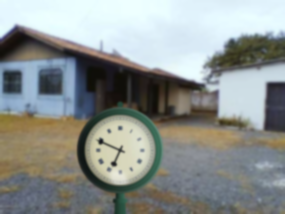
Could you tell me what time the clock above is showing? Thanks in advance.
6:49
